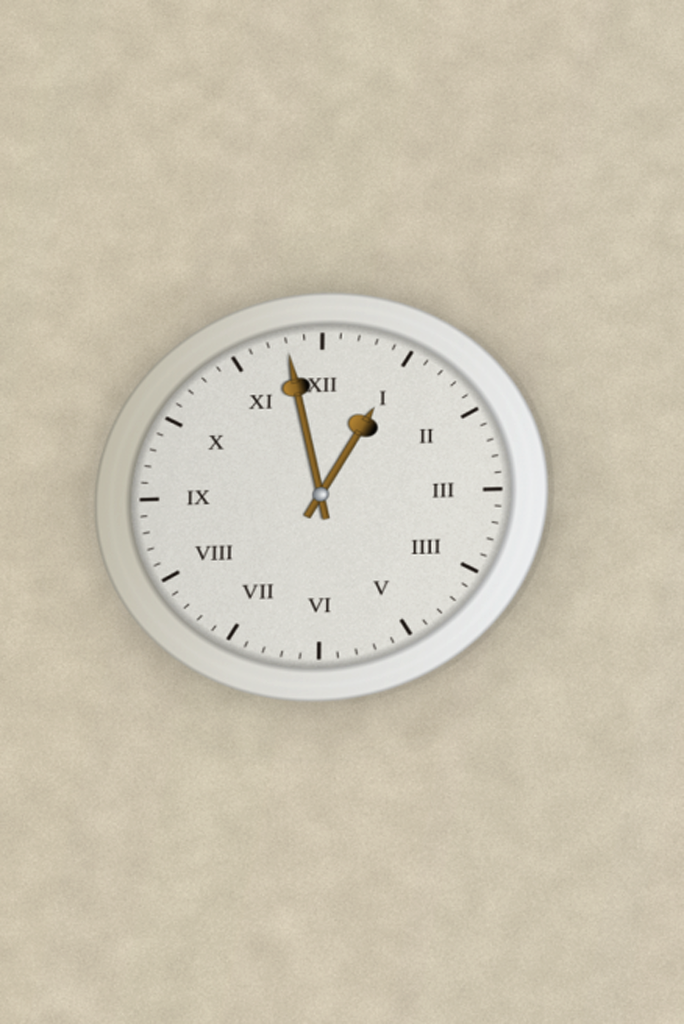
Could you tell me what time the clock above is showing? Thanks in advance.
12:58
